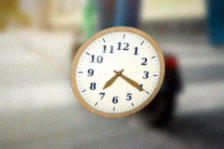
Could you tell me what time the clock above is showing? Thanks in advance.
7:20
